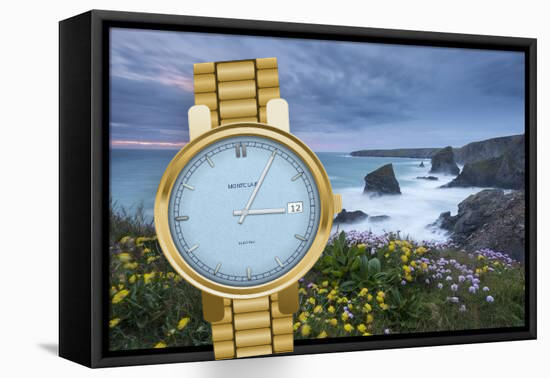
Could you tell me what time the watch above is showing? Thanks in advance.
3:05
